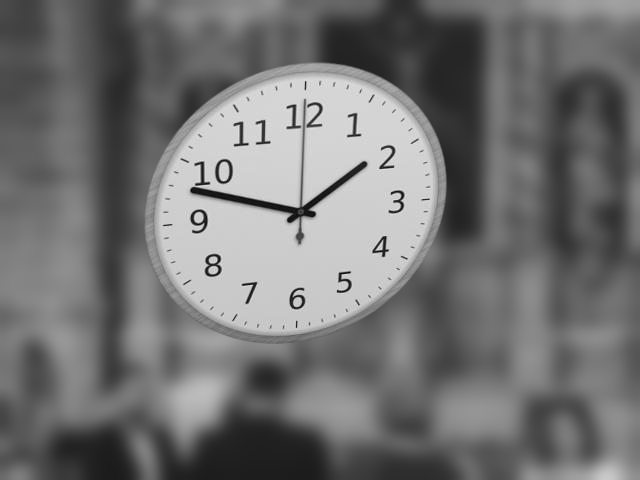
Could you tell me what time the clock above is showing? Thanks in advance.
1:48:00
